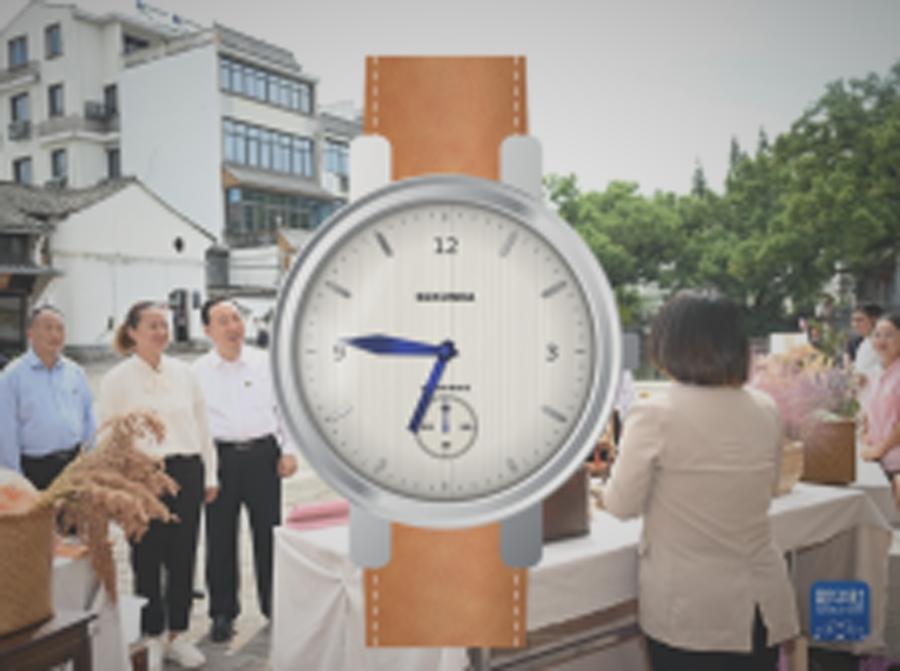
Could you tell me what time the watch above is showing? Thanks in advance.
6:46
